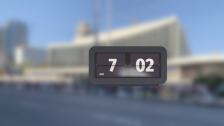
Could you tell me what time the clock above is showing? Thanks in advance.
7:02
